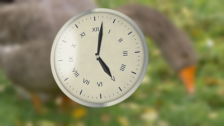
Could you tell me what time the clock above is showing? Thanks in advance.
5:02
